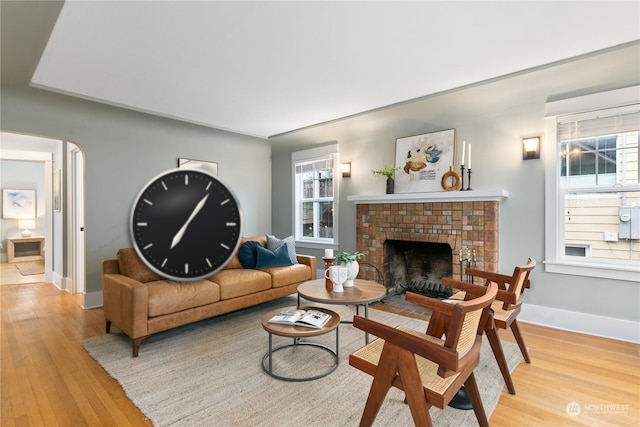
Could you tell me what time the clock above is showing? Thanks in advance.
7:06
